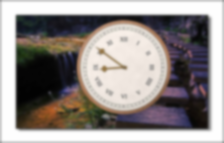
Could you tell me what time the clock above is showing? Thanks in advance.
8:51
